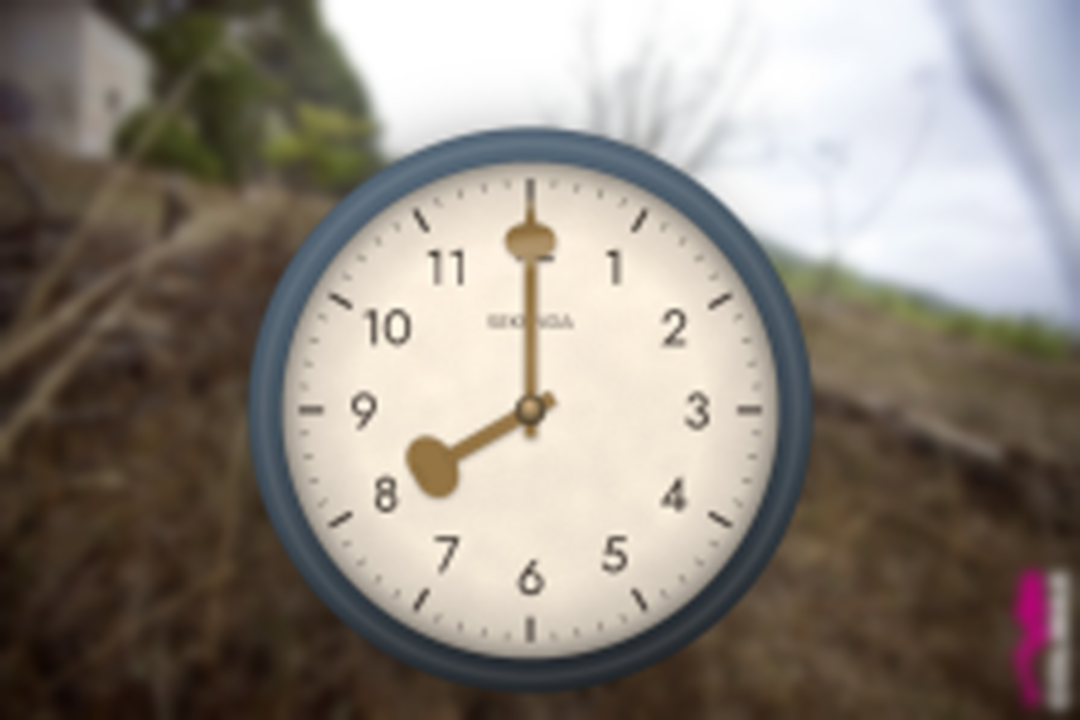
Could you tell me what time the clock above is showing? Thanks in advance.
8:00
